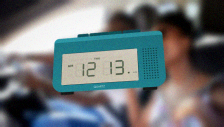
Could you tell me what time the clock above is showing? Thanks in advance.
12:13
